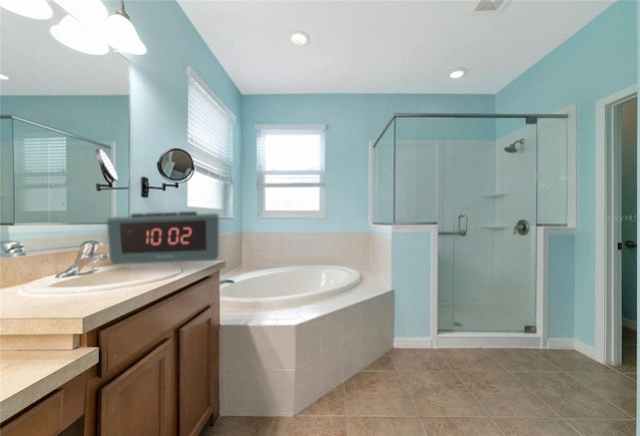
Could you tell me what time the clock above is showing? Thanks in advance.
10:02
